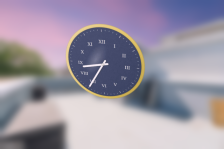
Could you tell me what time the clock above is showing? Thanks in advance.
8:35
